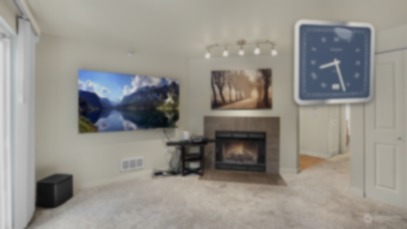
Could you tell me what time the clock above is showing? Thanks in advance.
8:27
